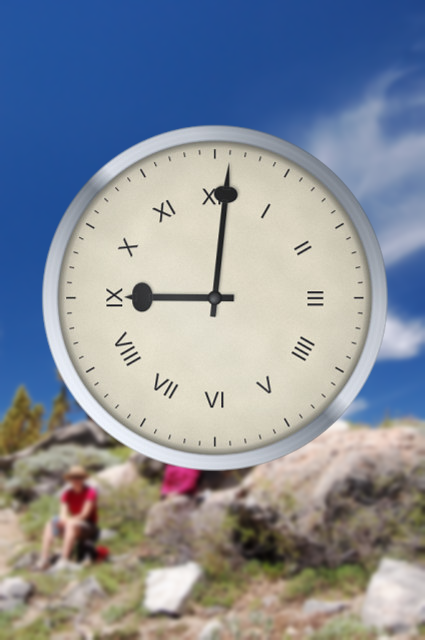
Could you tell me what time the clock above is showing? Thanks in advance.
9:01
